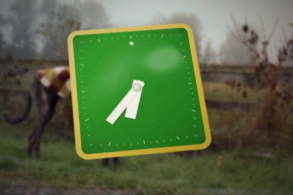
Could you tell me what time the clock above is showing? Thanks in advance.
6:37
